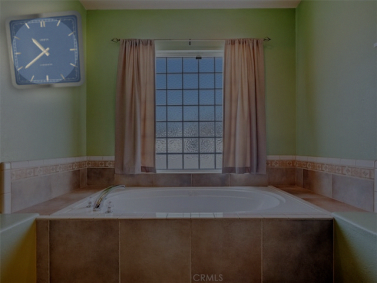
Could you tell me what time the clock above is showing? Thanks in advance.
10:39
